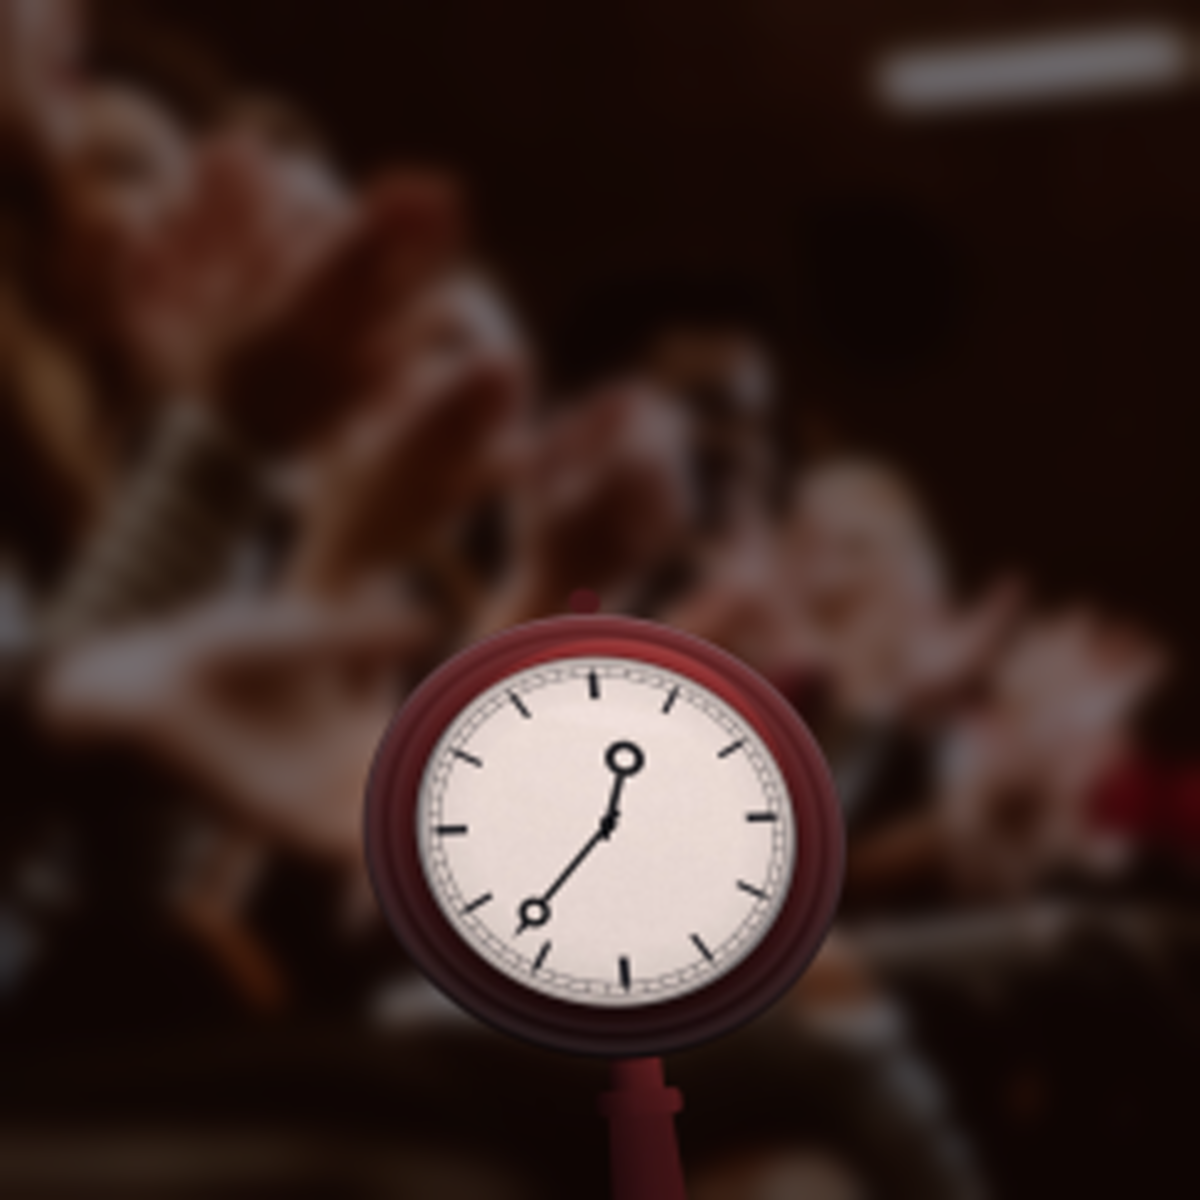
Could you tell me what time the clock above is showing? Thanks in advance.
12:37
